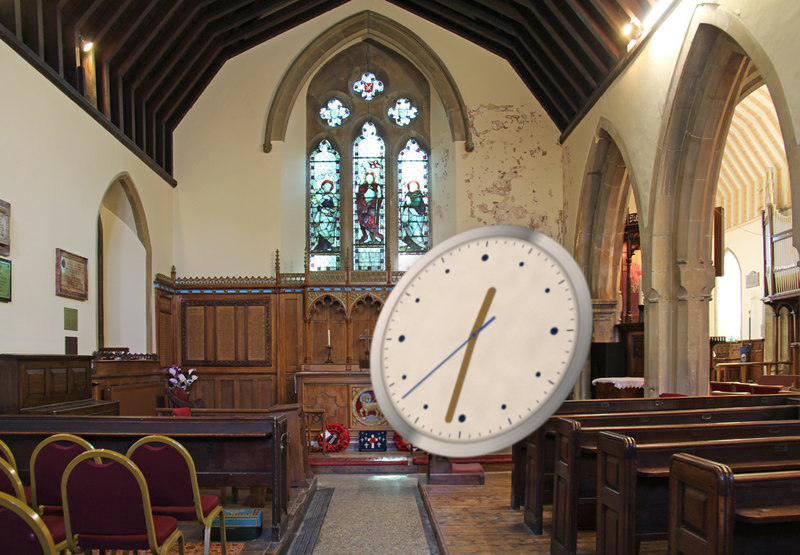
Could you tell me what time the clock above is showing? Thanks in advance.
12:31:38
